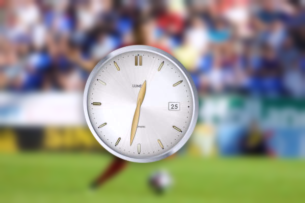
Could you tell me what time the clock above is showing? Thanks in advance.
12:32
